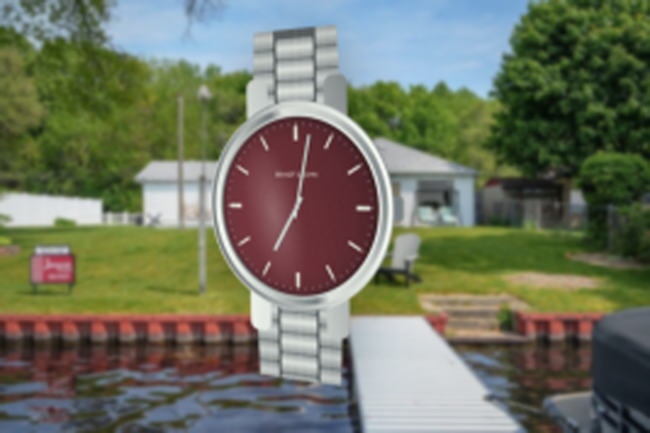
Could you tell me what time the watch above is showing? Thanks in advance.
7:02
